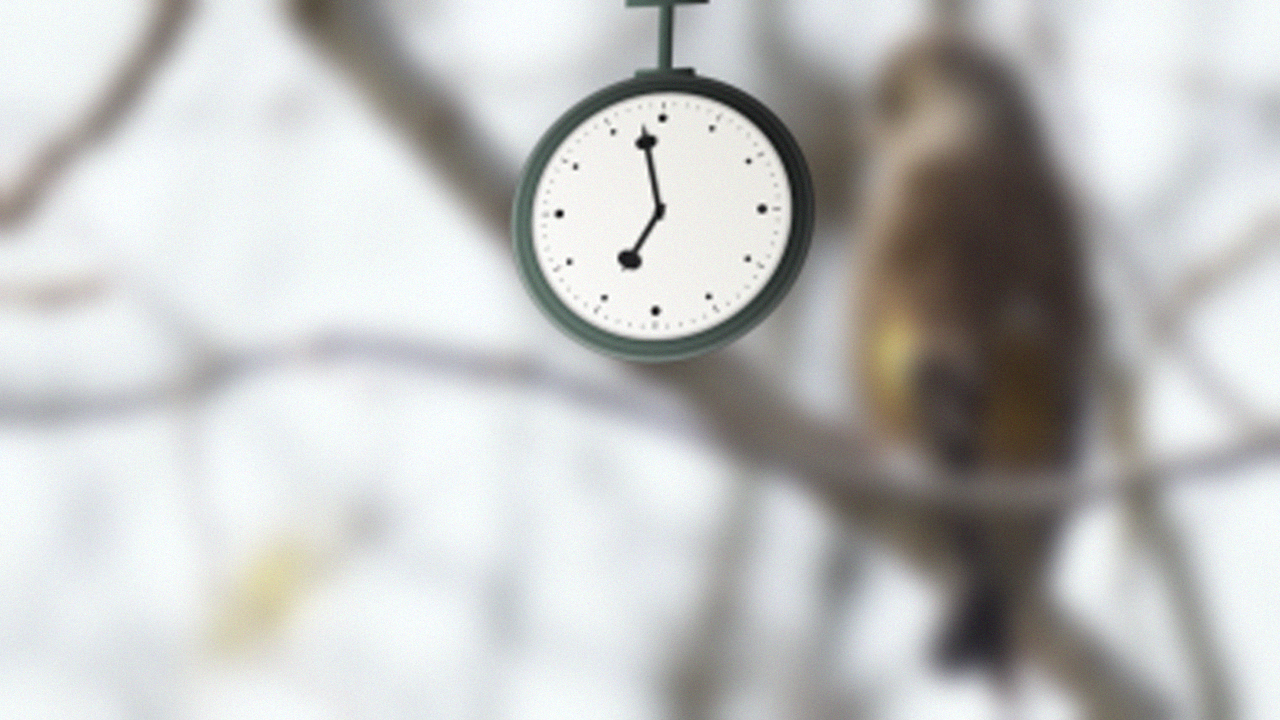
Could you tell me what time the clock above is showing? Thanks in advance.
6:58
